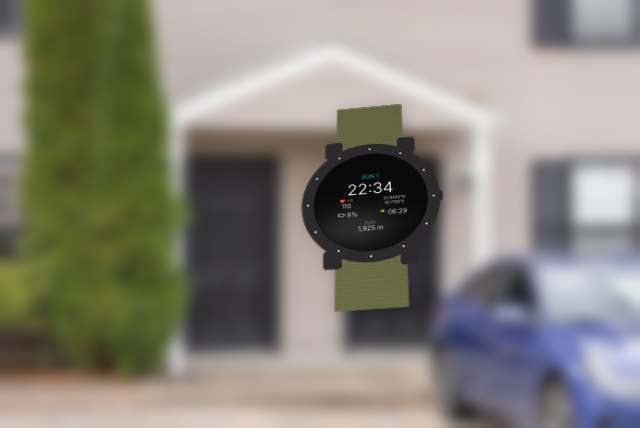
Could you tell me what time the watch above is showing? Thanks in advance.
22:34
